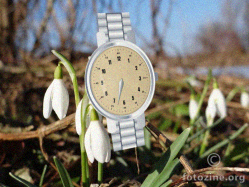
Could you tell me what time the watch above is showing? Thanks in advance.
6:33
